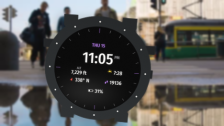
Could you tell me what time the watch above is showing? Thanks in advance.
11:05
